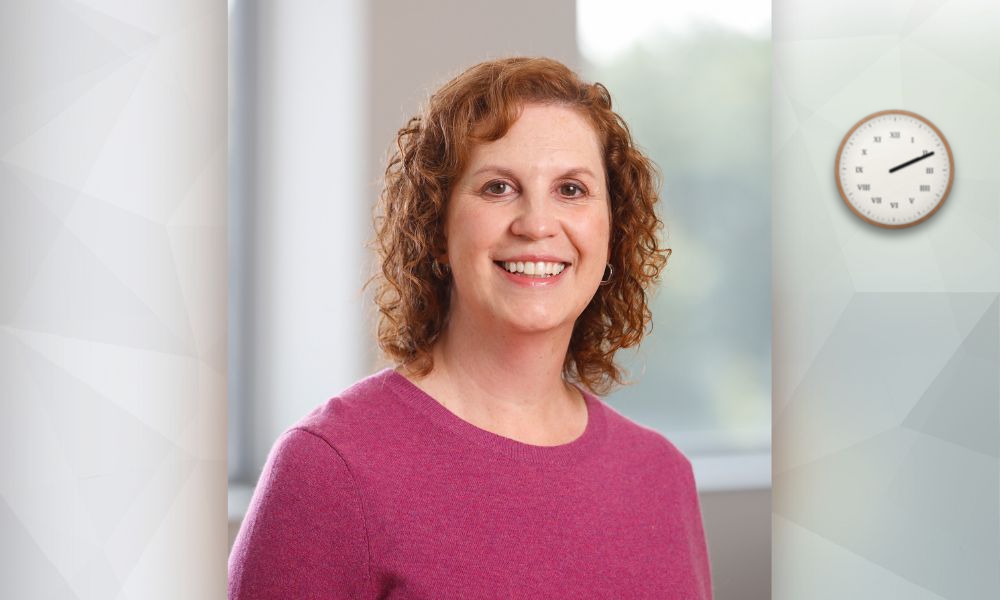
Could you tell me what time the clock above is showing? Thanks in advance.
2:11
